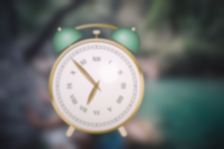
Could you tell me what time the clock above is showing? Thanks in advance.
6:53
